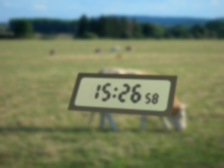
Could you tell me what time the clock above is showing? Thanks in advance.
15:26:58
